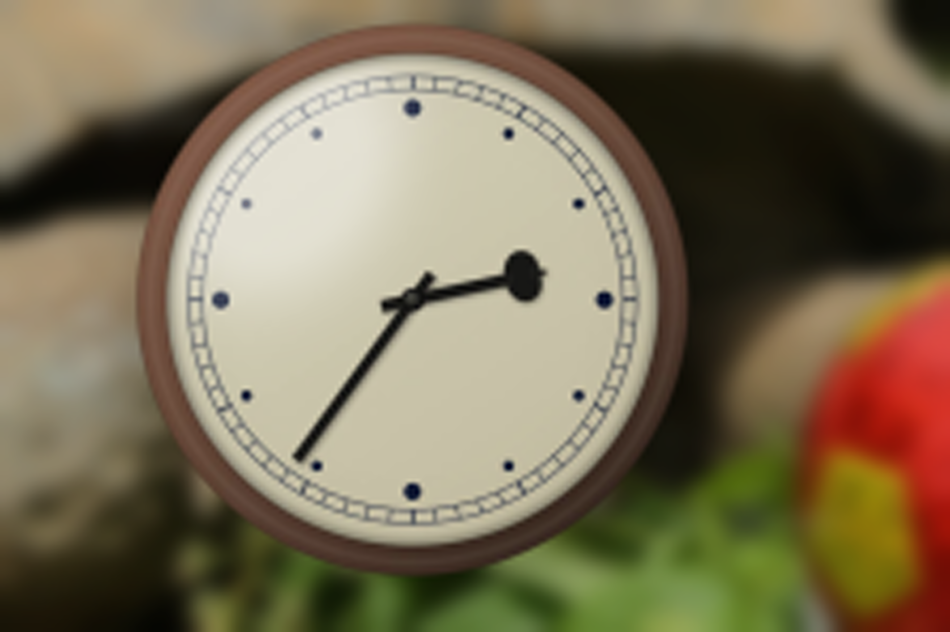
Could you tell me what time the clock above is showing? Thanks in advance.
2:36
